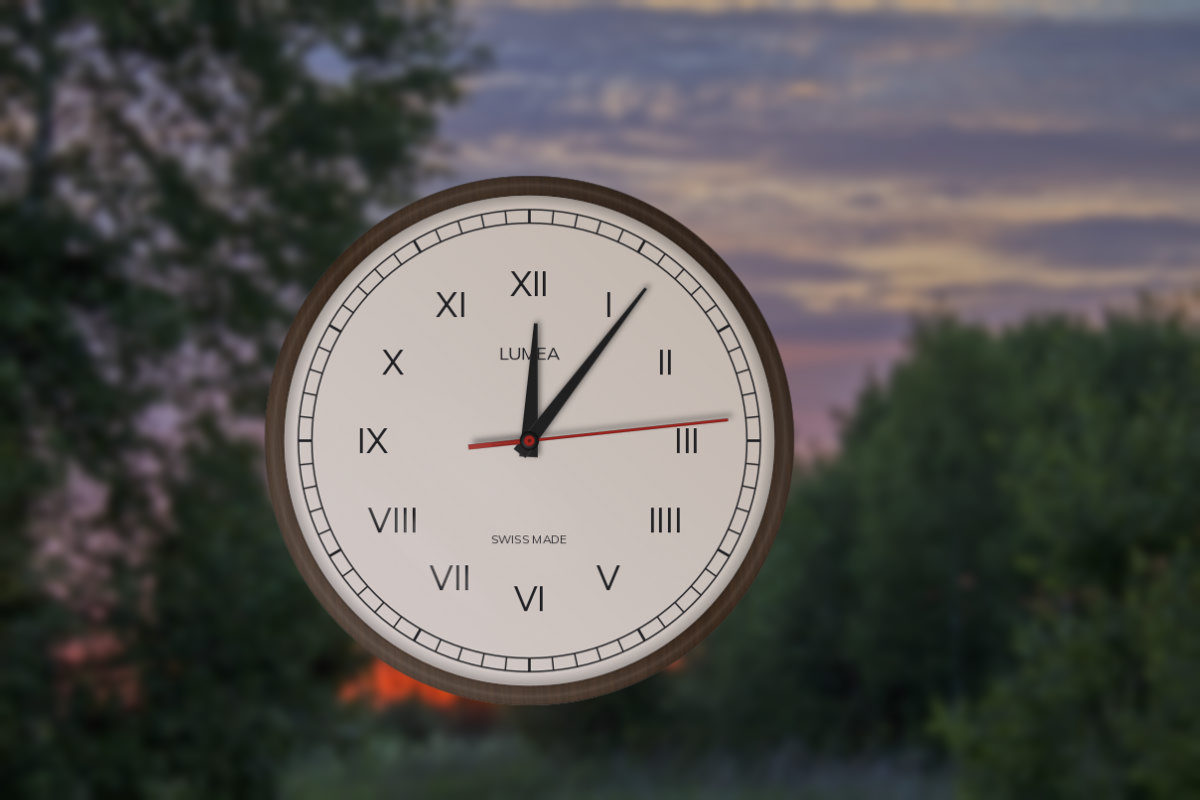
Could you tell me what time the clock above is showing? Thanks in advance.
12:06:14
